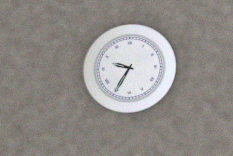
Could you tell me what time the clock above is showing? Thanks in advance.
9:35
